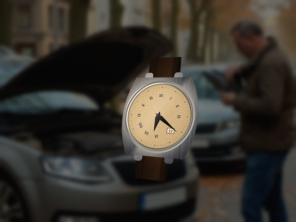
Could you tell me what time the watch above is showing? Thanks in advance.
6:21
